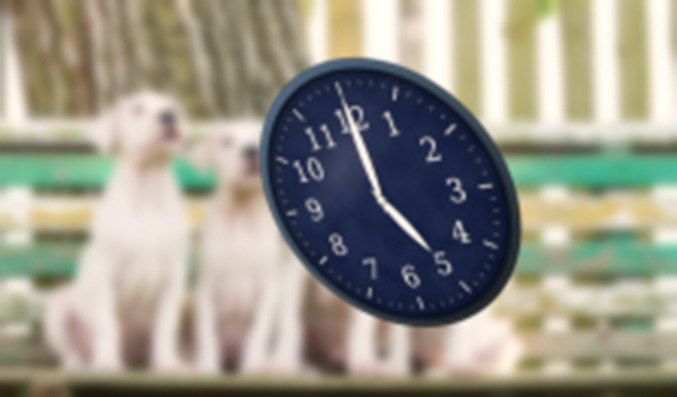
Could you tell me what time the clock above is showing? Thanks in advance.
5:00
